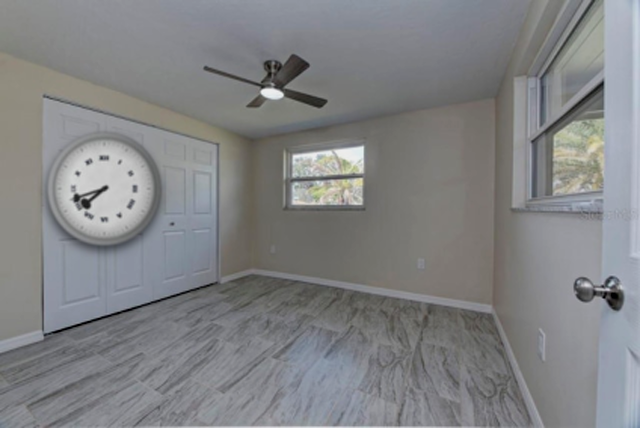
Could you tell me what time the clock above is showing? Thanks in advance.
7:42
